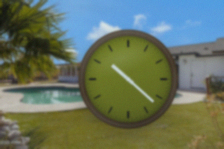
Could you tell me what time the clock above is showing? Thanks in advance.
10:22
